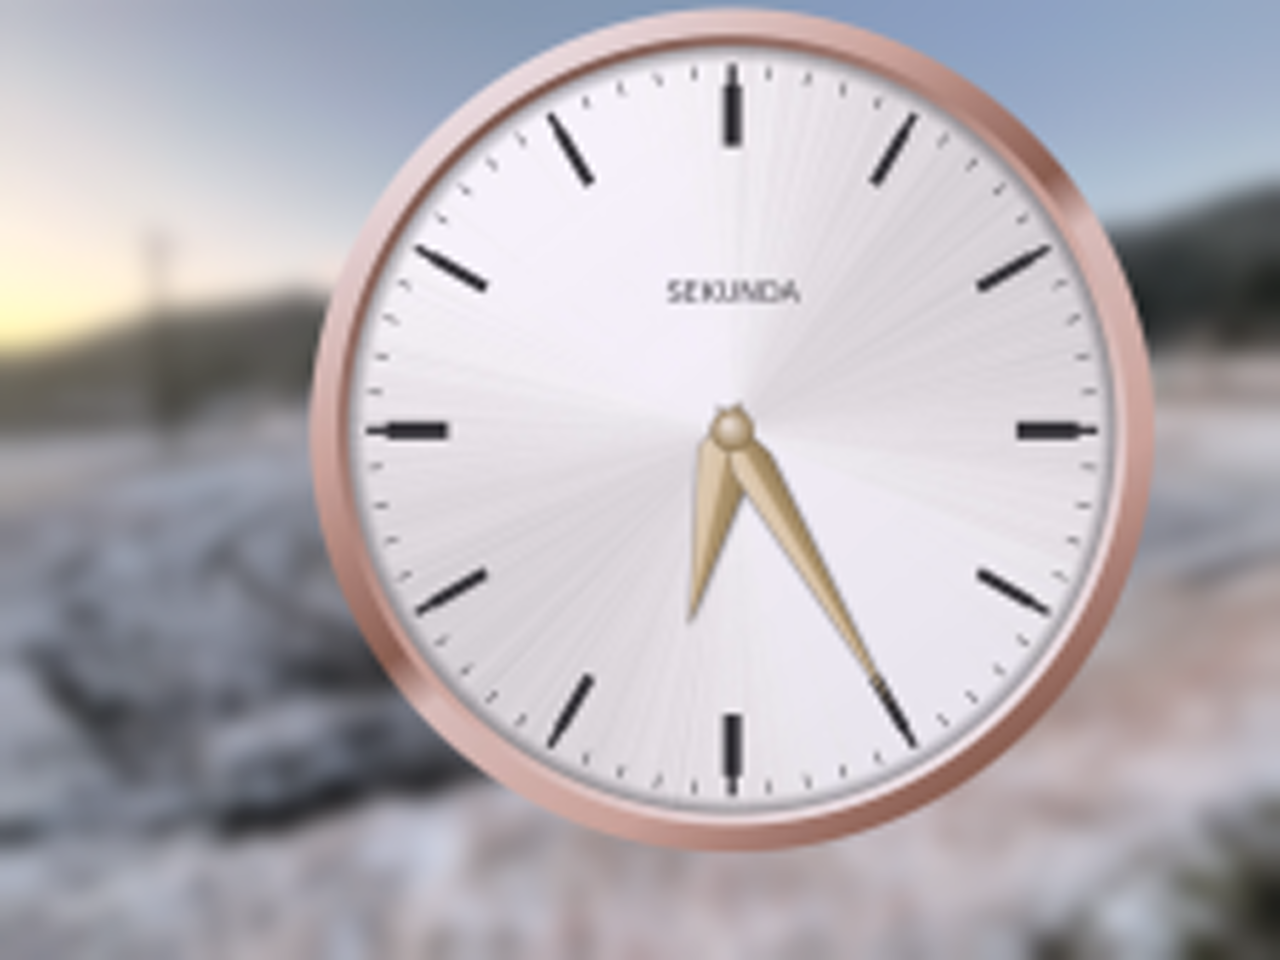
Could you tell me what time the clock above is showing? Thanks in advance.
6:25
